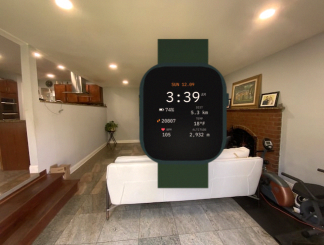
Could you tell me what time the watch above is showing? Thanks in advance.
3:39
